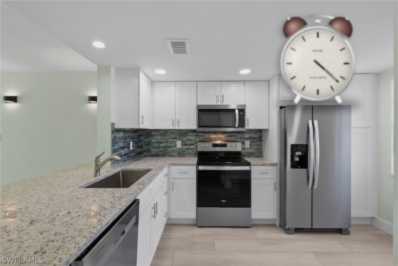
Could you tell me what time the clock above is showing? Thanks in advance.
4:22
